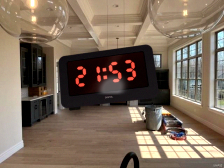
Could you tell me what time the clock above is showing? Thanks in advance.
21:53
